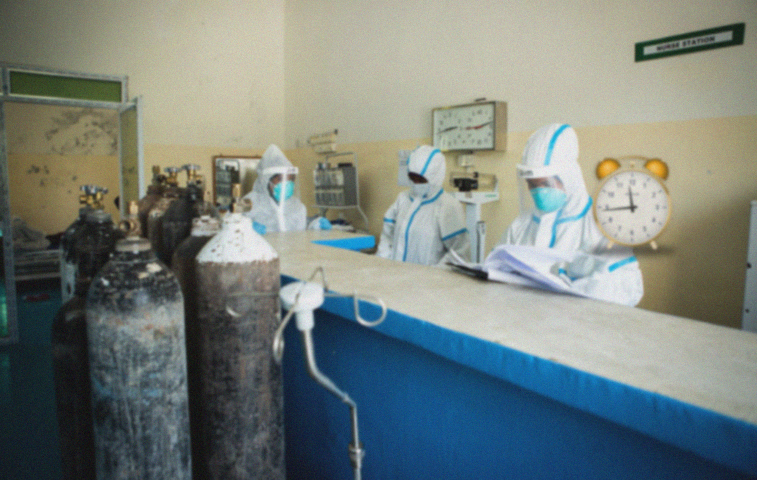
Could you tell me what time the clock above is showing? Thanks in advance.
11:44
